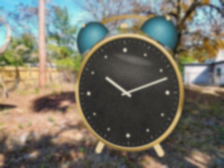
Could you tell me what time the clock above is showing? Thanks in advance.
10:12
